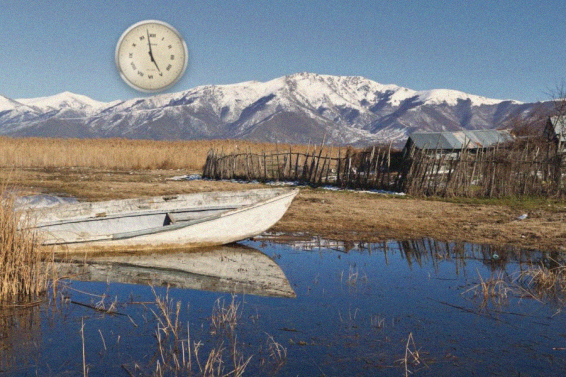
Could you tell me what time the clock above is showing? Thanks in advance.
4:58
